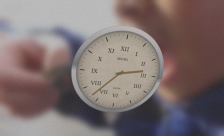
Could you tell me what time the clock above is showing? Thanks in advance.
2:37
